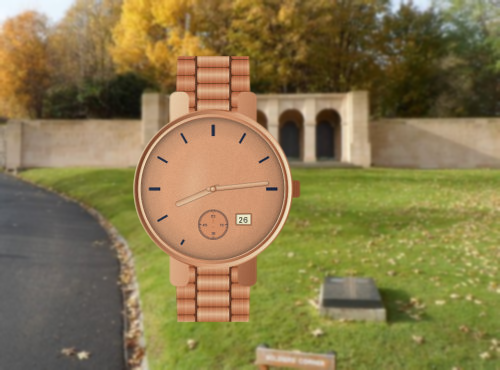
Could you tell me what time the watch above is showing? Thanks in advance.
8:14
